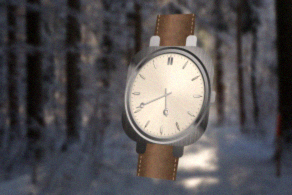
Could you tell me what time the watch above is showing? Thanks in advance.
5:41
